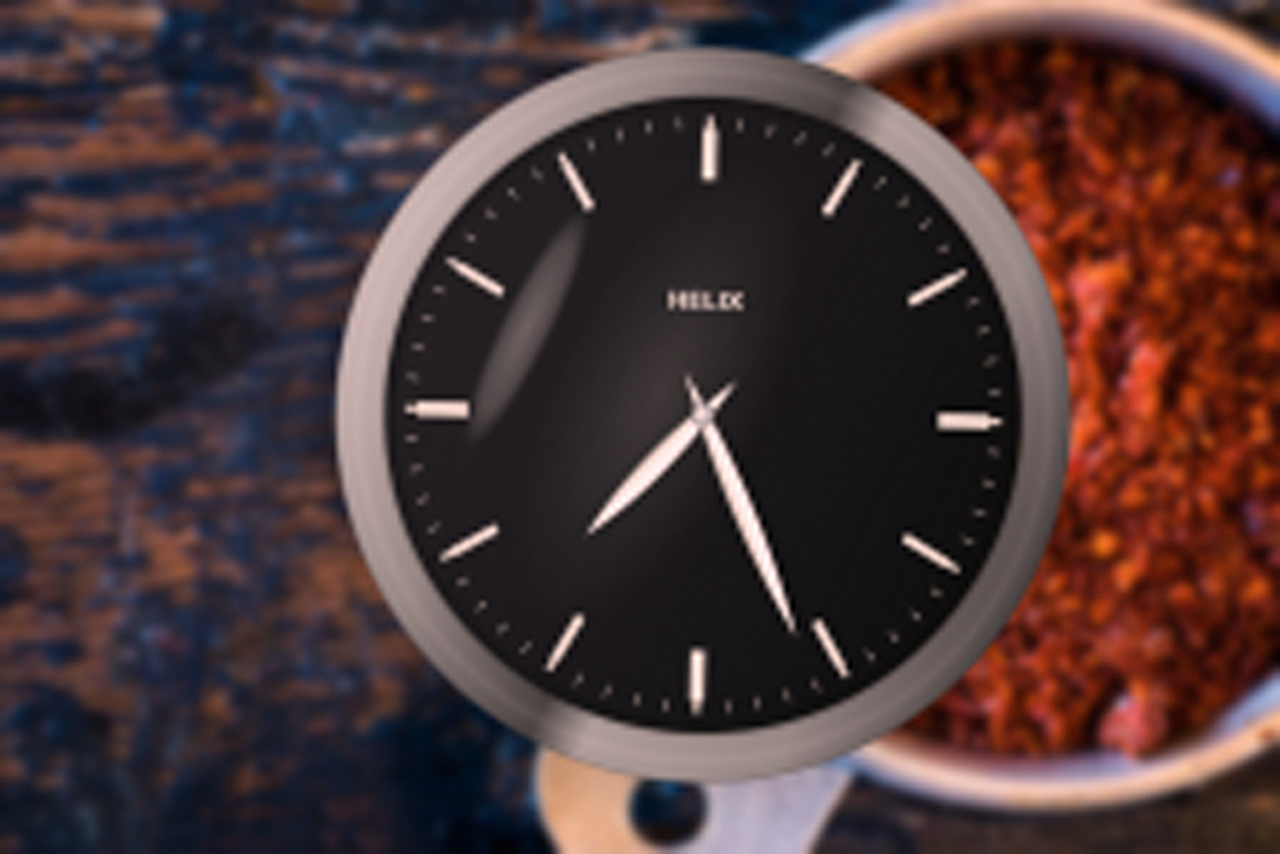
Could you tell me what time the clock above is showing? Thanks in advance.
7:26
